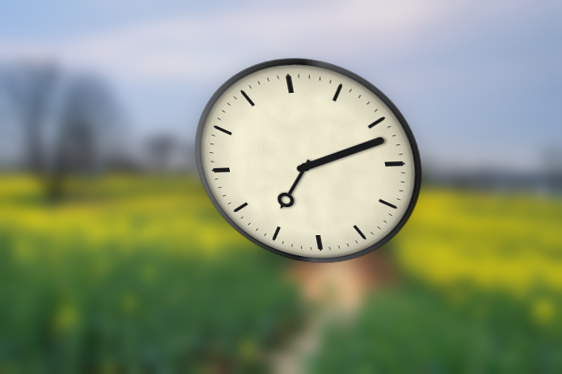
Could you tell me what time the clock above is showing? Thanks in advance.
7:12
